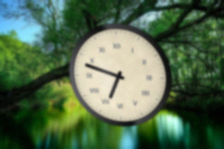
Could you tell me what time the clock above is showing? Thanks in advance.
6:48
